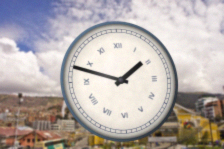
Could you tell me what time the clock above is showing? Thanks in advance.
1:48
